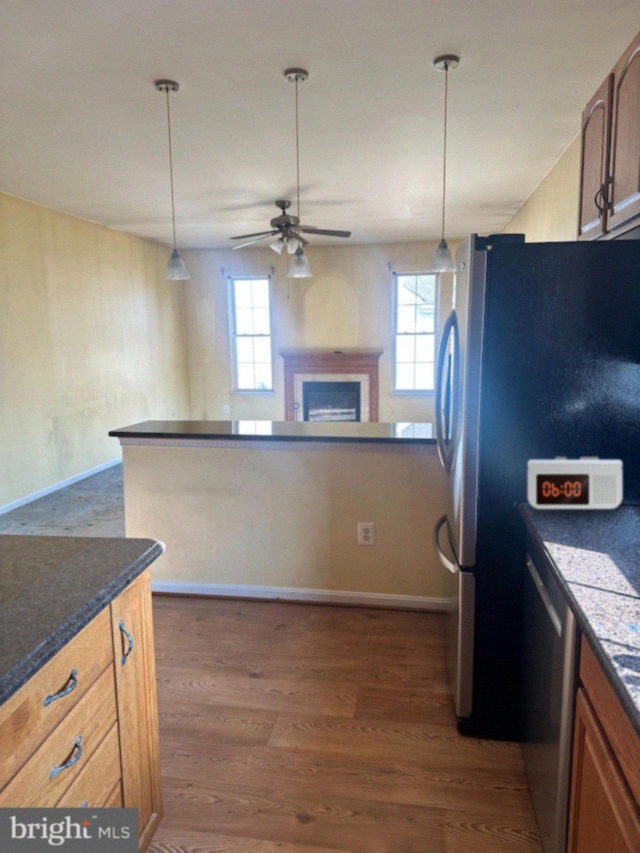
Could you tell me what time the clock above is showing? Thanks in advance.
6:00
